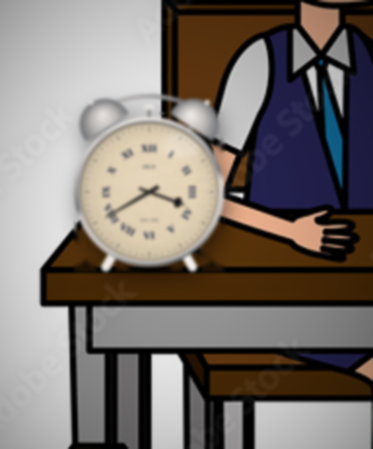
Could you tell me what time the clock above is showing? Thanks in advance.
3:40
